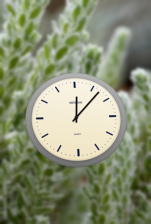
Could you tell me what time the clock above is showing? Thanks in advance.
12:07
